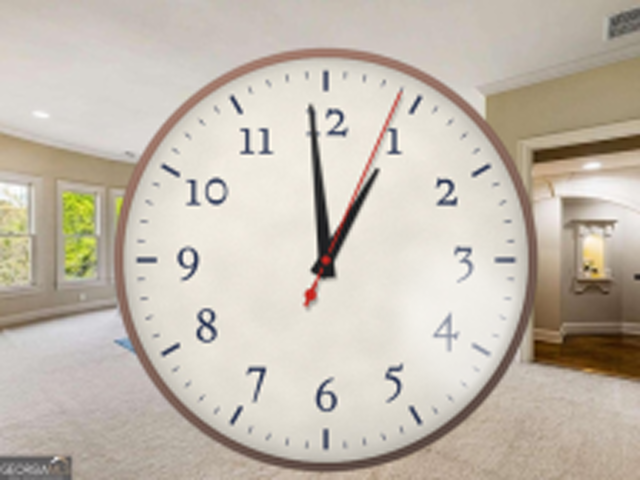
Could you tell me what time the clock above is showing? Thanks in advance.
12:59:04
